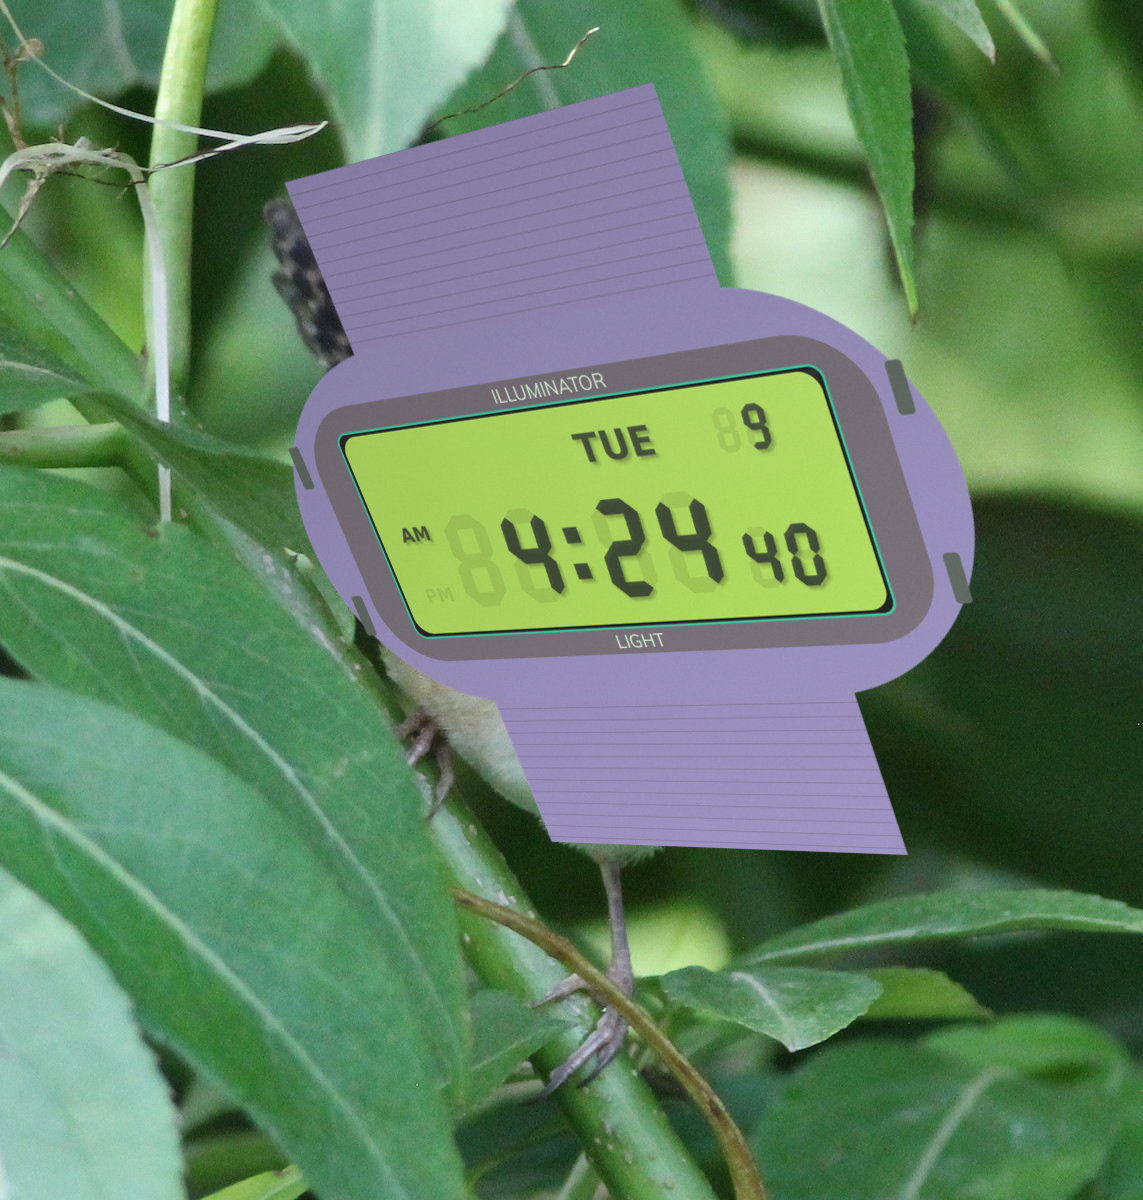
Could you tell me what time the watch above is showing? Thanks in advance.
4:24:40
